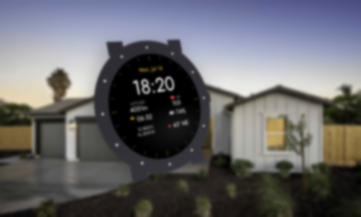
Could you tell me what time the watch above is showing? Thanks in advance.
18:20
